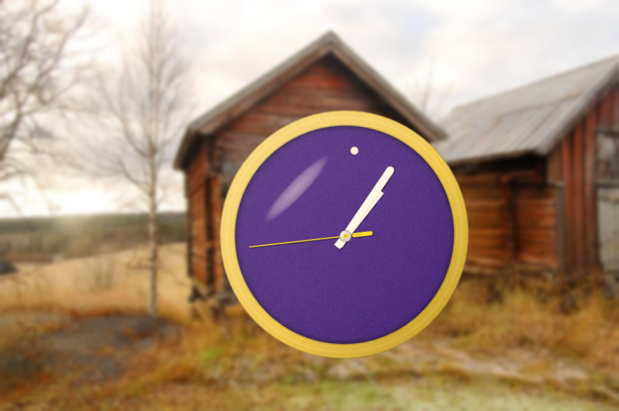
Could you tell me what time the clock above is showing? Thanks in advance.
1:04:43
